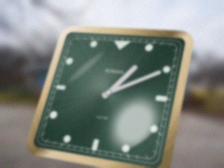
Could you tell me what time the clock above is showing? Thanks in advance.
1:10
